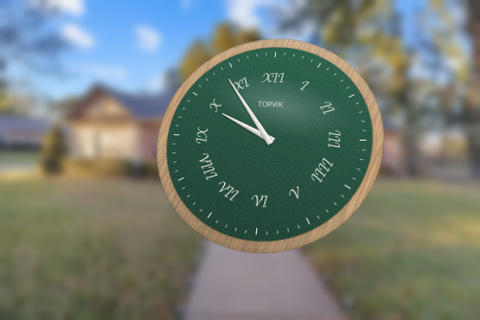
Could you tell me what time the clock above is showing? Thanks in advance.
9:54
